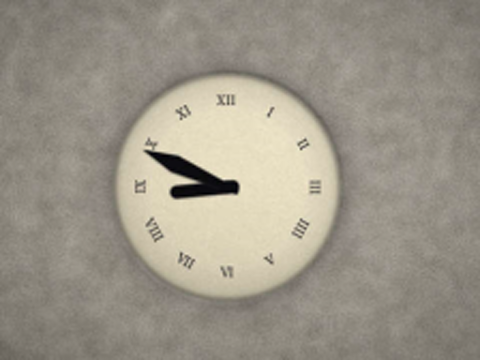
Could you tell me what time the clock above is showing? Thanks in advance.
8:49
